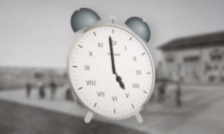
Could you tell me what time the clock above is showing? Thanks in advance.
4:59
